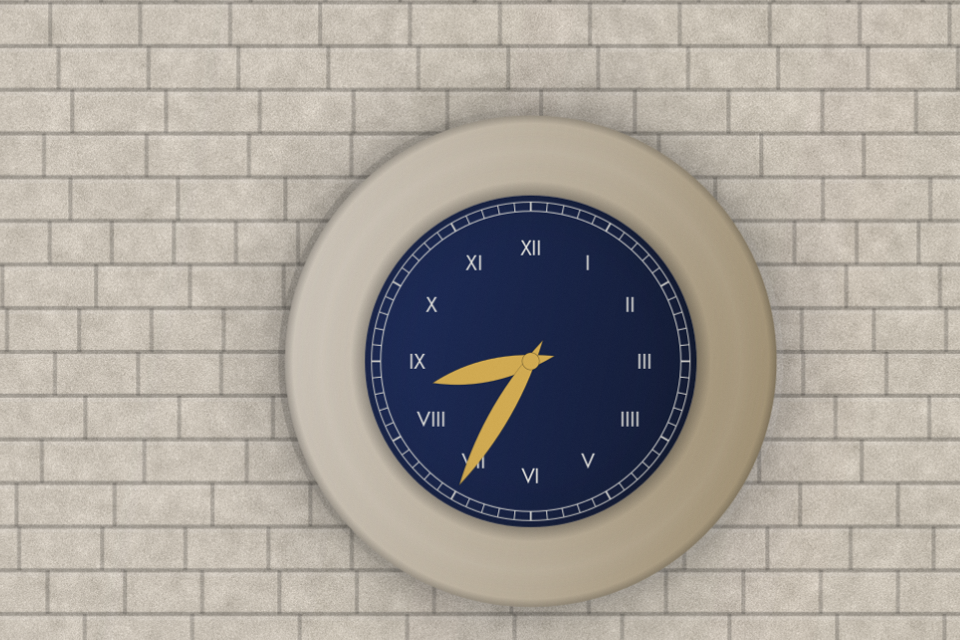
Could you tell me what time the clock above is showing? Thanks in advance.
8:35
